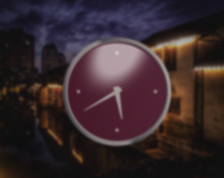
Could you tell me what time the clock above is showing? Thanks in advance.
5:40
